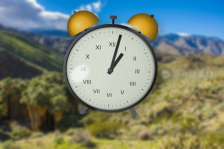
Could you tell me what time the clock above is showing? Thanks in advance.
1:02
